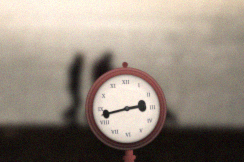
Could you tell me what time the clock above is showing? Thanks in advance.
2:43
